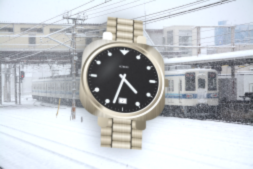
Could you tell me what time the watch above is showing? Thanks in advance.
4:33
